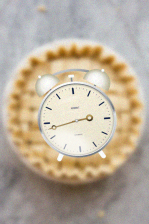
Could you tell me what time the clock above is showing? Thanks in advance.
2:43
